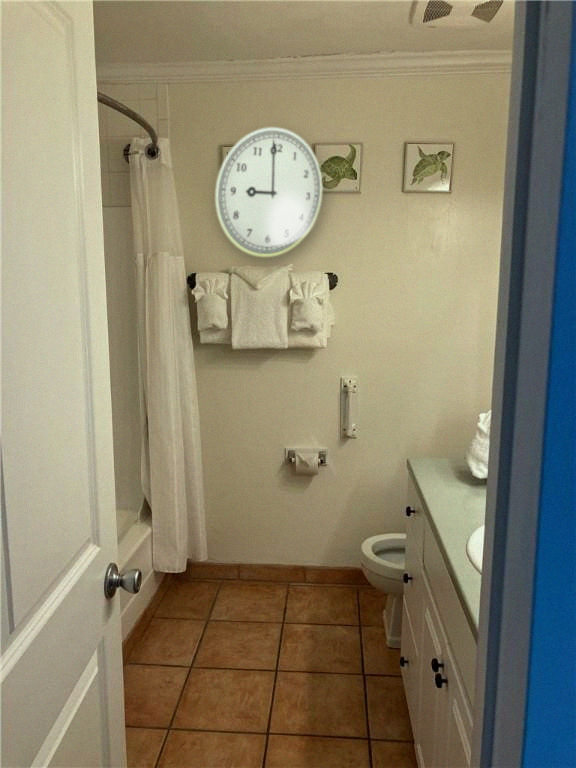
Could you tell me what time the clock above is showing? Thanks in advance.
8:59
